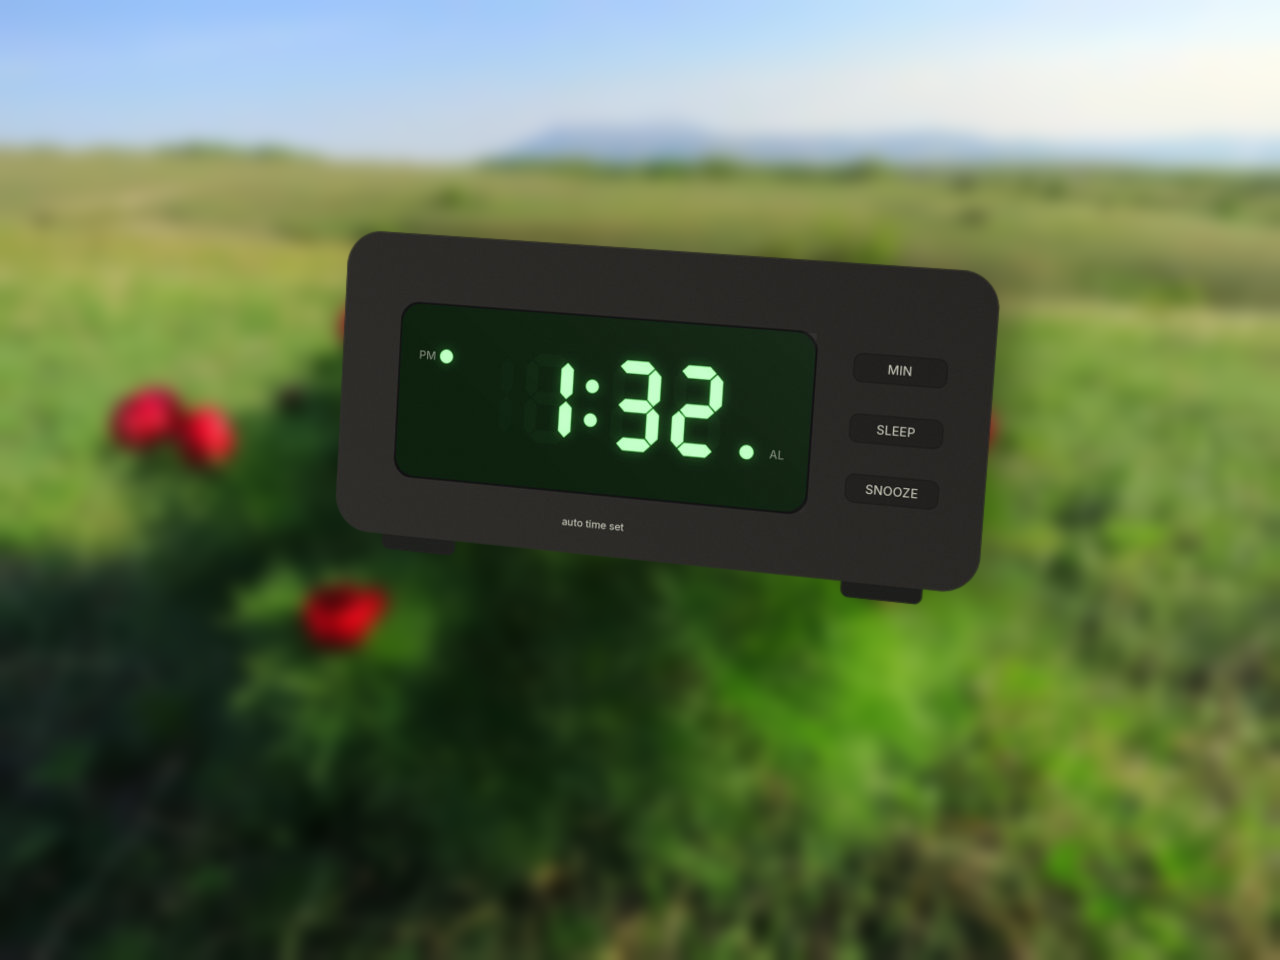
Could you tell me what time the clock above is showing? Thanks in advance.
1:32
